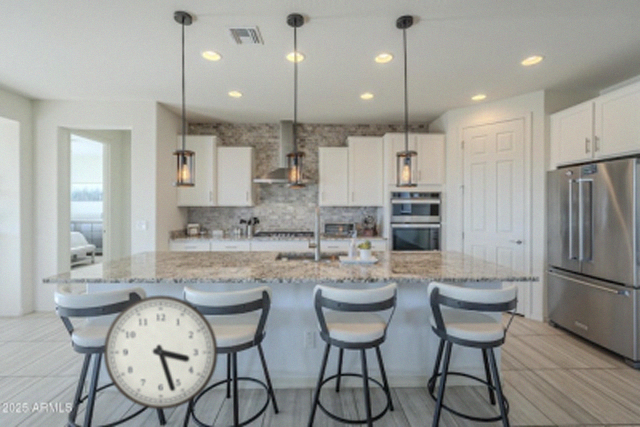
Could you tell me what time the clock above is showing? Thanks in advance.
3:27
